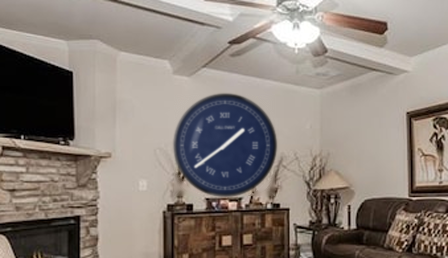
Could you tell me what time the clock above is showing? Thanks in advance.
1:39
